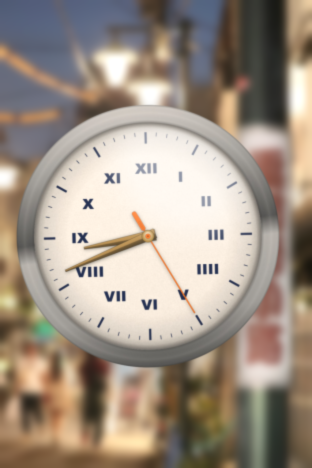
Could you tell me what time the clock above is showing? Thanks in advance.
8:41:25
